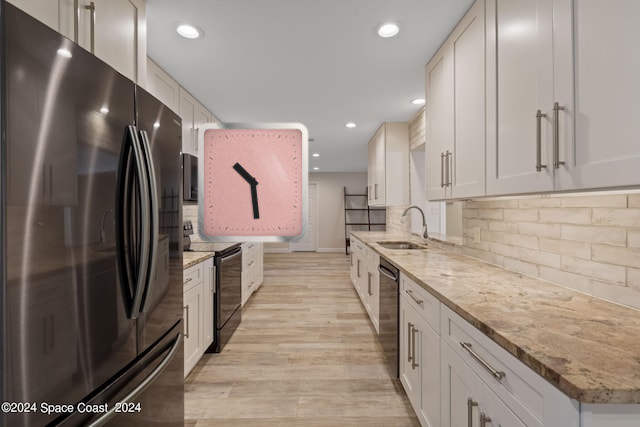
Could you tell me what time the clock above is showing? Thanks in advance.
10:29
